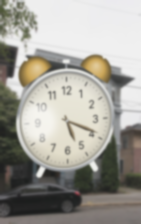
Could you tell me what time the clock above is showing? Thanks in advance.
5:19
